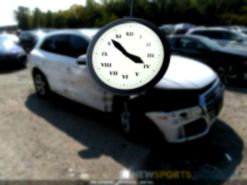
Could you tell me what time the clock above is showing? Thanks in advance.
3:52
